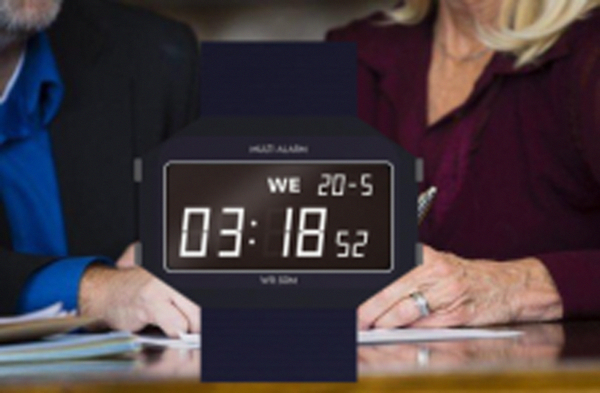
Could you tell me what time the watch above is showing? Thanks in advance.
3:18:52
